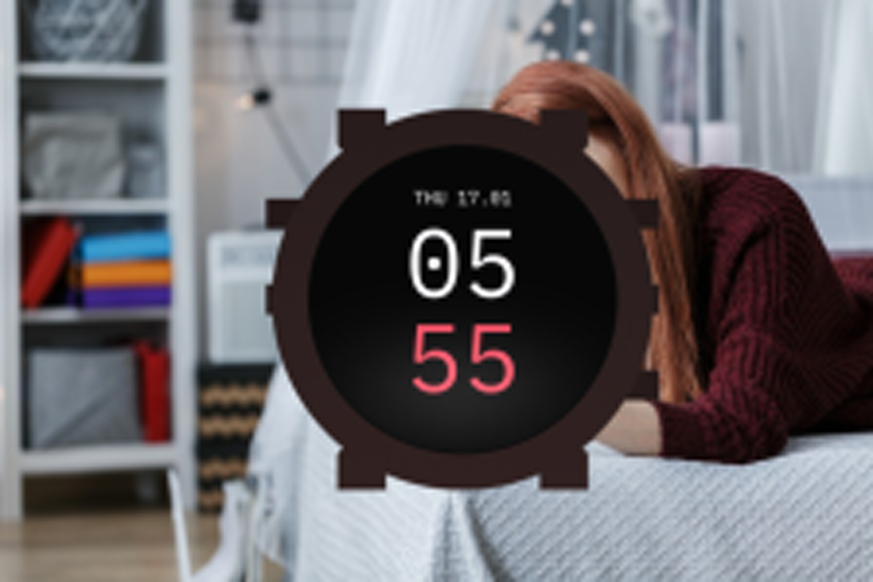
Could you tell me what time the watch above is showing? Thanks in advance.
5:55
